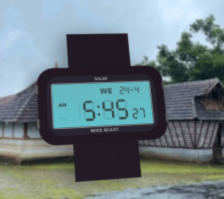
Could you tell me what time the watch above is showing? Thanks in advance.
5:45:27
